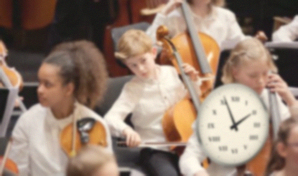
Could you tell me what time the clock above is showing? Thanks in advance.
1:56
